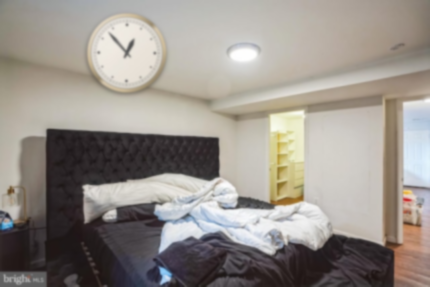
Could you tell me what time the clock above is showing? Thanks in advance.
12:53
